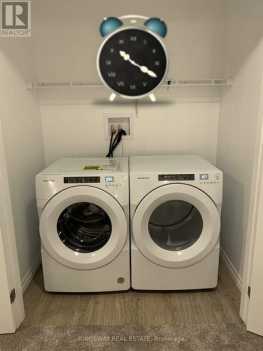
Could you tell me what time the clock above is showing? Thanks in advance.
10:20
